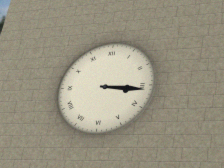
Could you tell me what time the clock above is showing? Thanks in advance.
3:16
